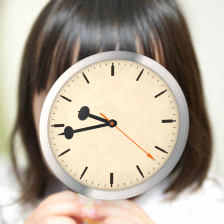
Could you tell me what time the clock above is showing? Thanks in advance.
9:43:22
